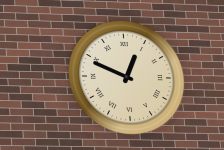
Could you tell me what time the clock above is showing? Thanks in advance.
12:49
